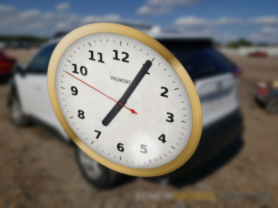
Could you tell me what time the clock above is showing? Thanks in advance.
7:04:48
